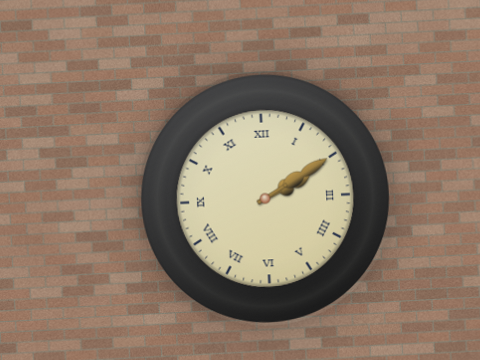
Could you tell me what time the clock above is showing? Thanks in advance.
2:10
